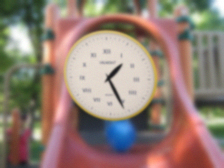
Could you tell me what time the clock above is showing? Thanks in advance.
1:26
